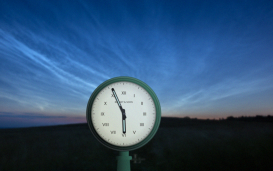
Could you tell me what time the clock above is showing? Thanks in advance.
5:56
